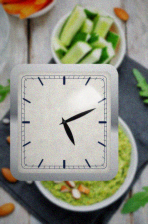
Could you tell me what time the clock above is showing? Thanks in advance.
5:11
